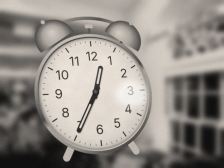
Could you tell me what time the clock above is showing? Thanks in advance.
12:35
